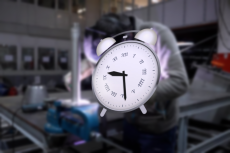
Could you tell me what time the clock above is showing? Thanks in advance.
9:29
